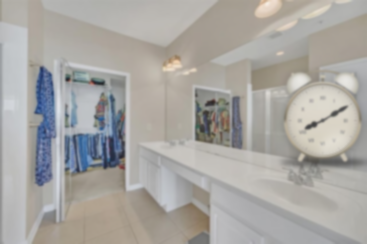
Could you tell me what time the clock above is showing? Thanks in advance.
8:10
